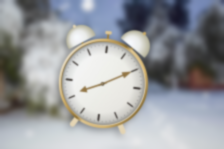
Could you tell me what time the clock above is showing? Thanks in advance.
8:10
